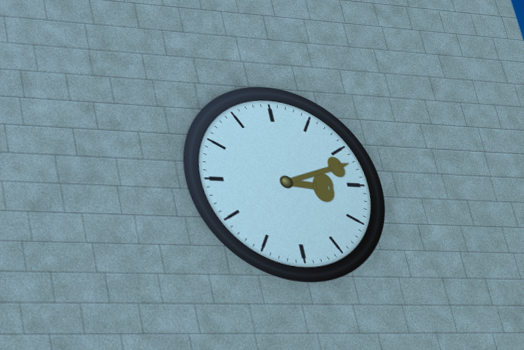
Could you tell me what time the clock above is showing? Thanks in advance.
3:12
